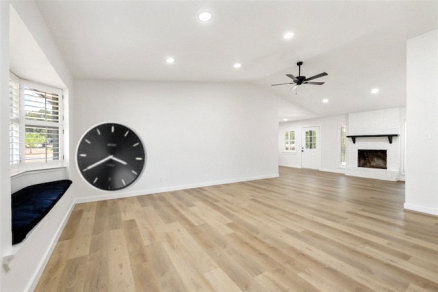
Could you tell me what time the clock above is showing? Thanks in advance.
3:40
